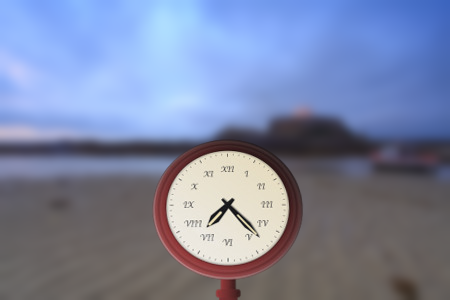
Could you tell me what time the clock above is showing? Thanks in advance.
7:23
